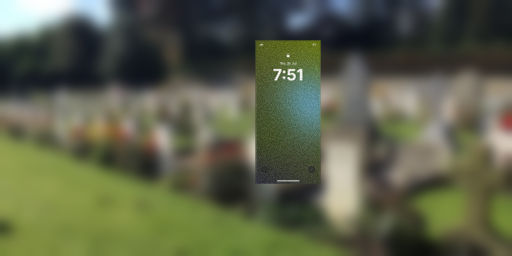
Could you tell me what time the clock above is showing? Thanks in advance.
7:51
